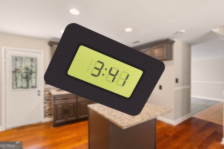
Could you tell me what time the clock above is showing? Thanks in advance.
3:41
